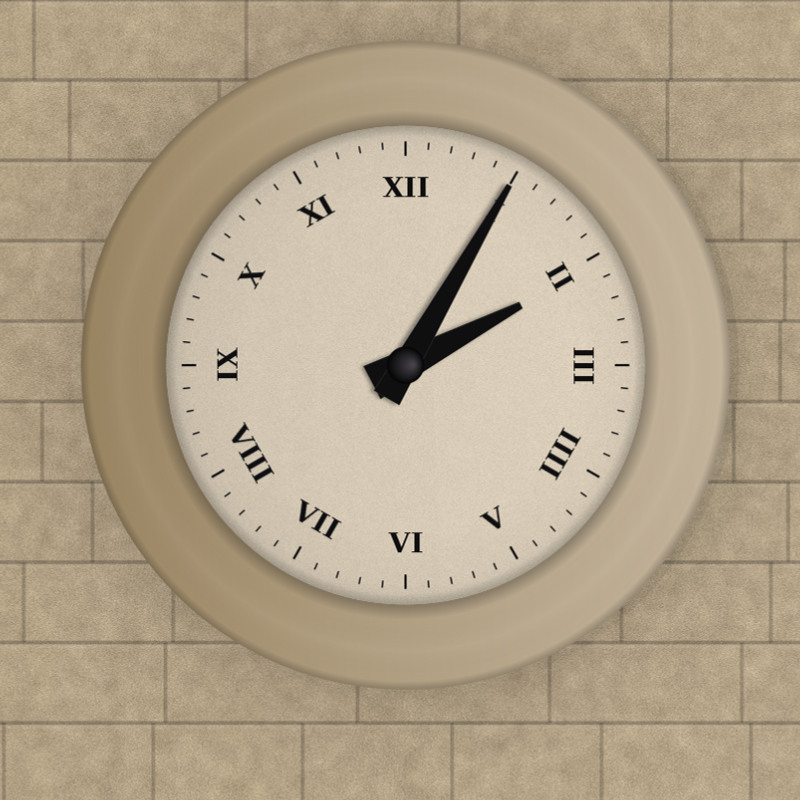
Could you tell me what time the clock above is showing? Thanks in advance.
2:05
